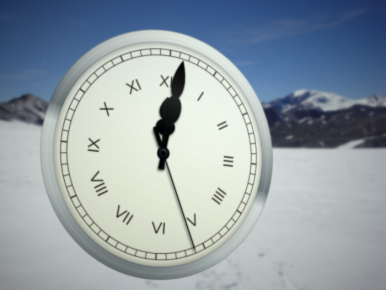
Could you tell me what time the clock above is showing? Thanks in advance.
12:01:26
